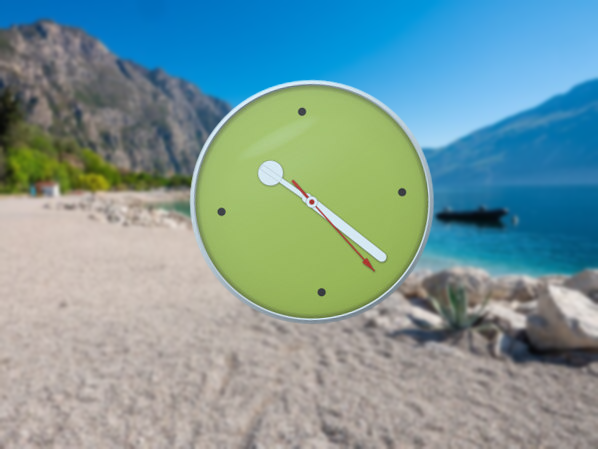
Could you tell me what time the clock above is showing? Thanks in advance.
10:22:24
